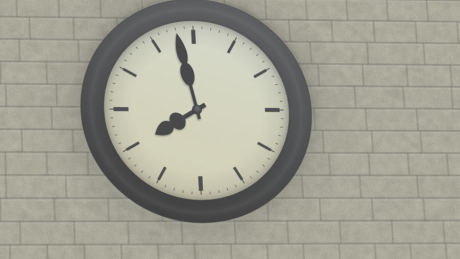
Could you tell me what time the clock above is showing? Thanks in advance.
7:58
